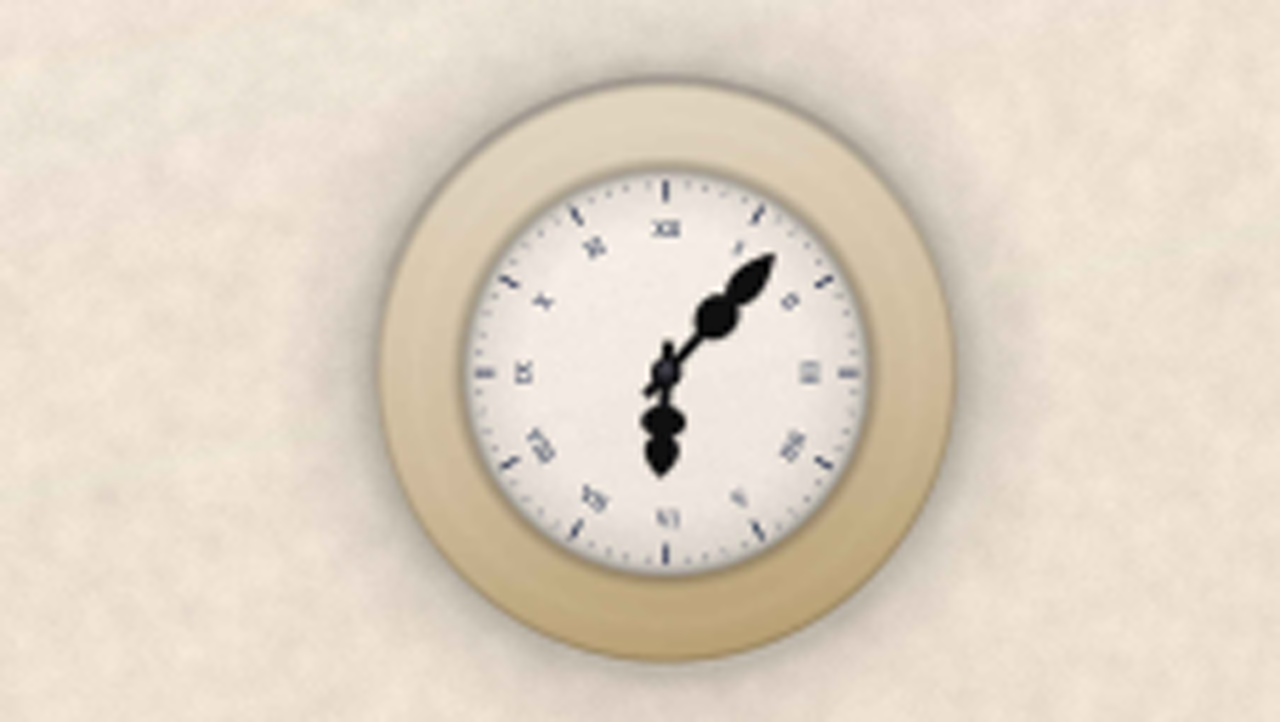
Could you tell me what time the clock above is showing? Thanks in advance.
6:07
